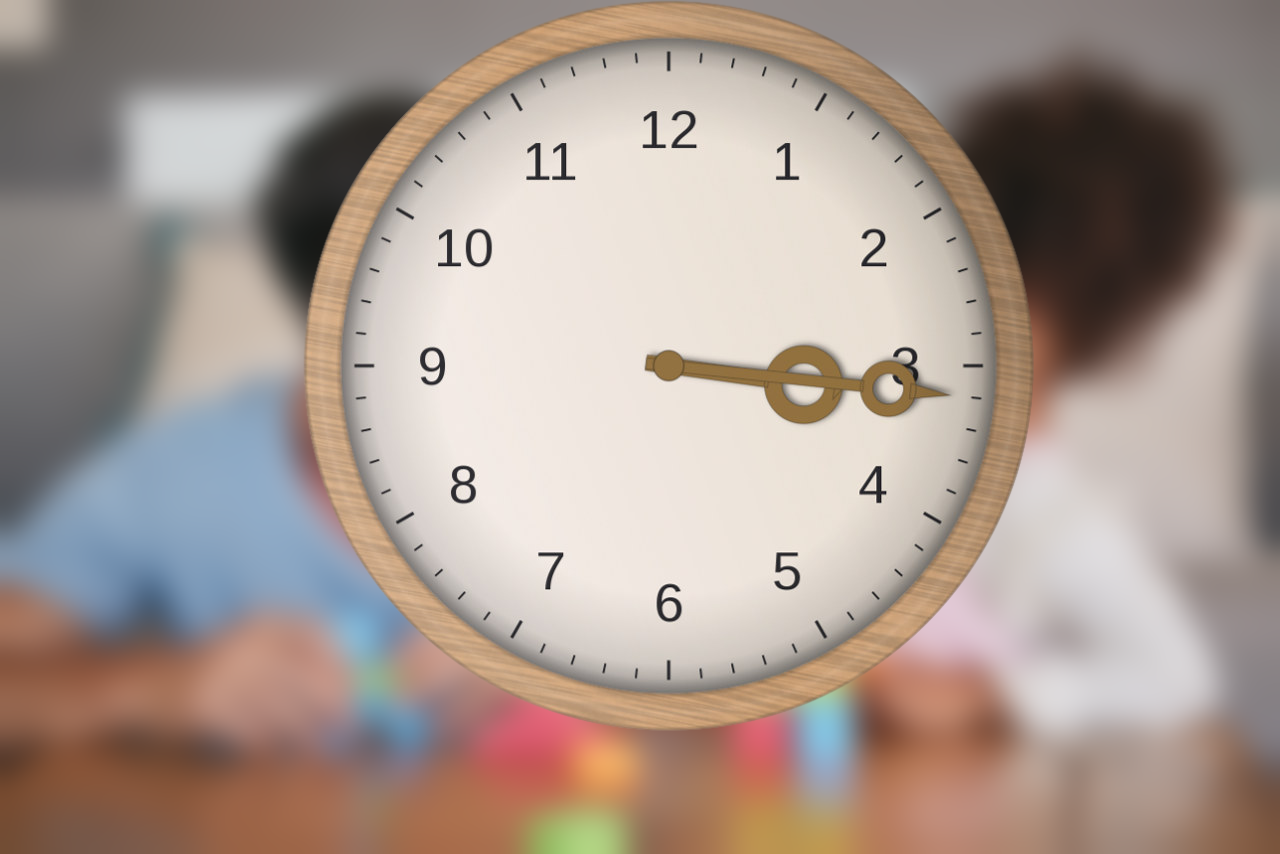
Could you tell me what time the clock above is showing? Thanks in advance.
3:16
